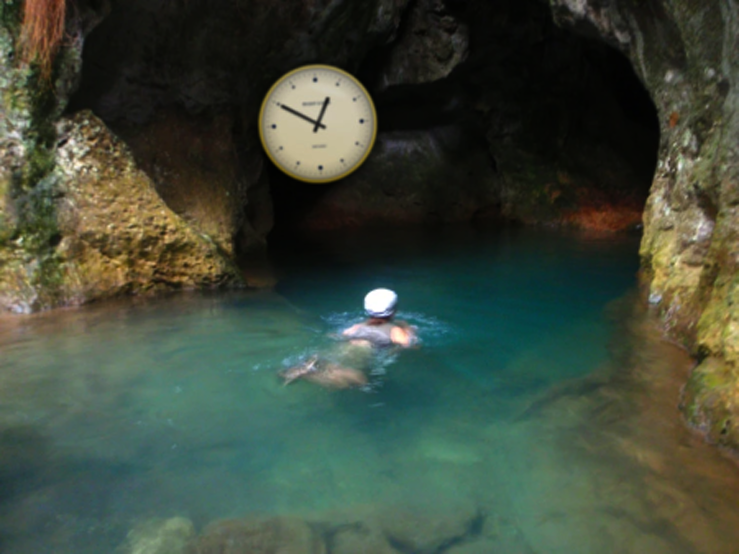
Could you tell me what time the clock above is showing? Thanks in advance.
12:50
